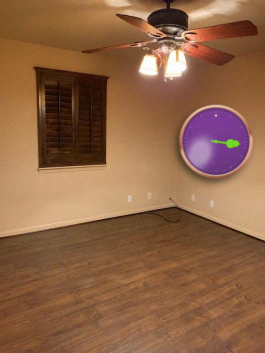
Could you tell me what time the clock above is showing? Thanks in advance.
3:16
